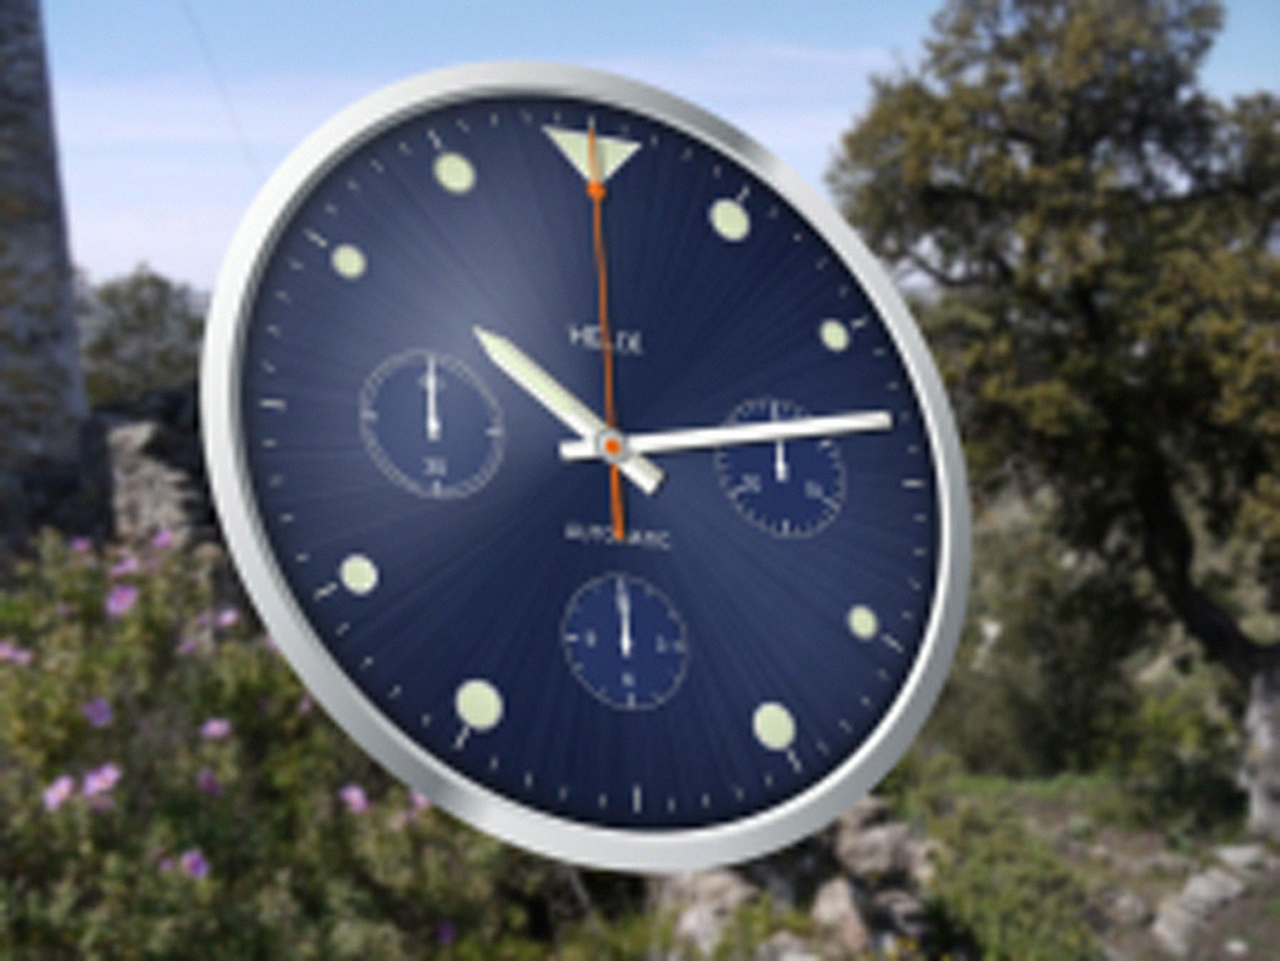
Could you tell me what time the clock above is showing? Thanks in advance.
10:13
